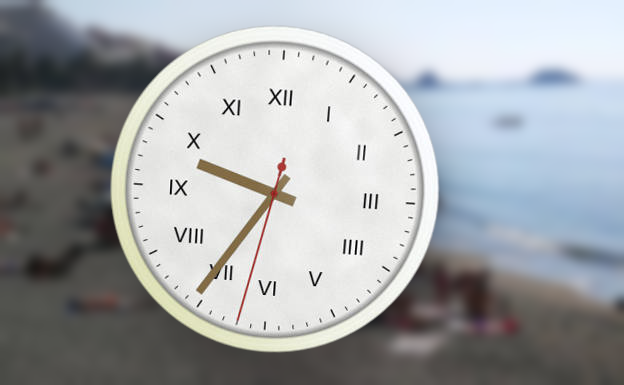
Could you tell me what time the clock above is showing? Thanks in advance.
9:35:32
